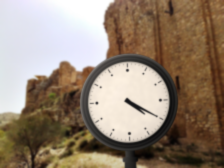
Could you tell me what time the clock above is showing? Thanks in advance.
4:20
